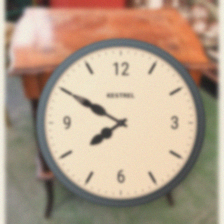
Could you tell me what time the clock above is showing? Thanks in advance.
7:50
